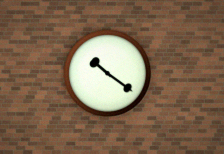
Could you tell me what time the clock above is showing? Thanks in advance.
10:21
